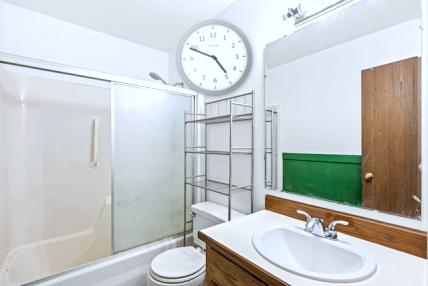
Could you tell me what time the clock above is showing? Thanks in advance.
4:49
